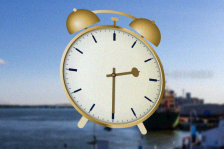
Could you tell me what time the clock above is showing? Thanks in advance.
2:30
